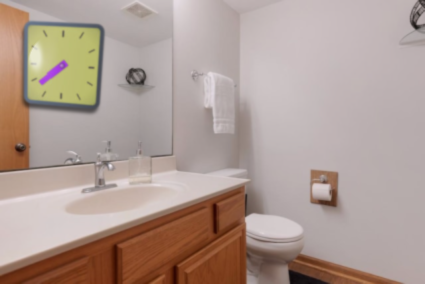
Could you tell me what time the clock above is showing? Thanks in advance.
7:38
